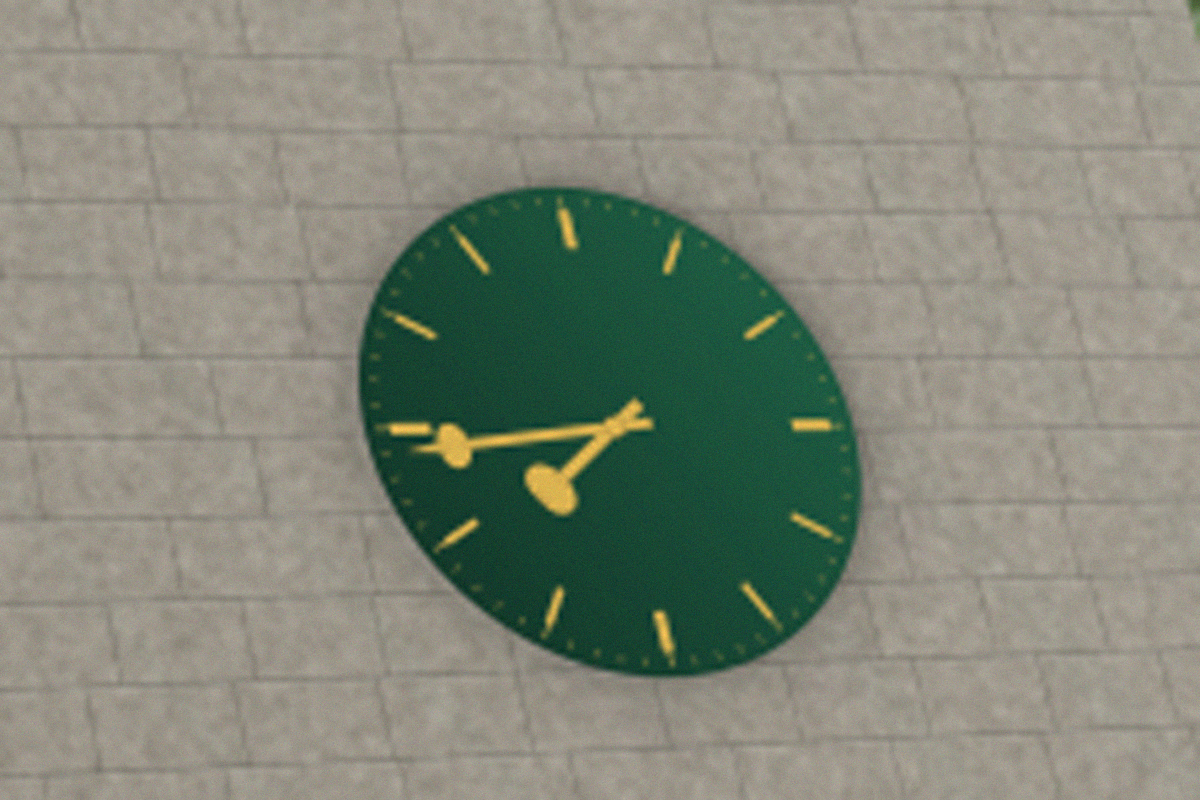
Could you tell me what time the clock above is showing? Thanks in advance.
7:44
